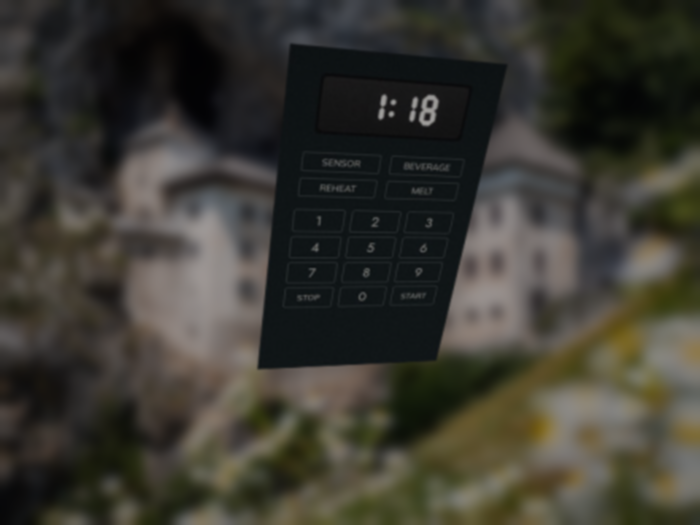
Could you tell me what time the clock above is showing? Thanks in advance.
1:18
